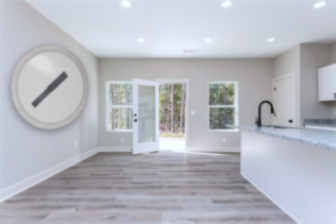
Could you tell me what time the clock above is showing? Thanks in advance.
1:38
